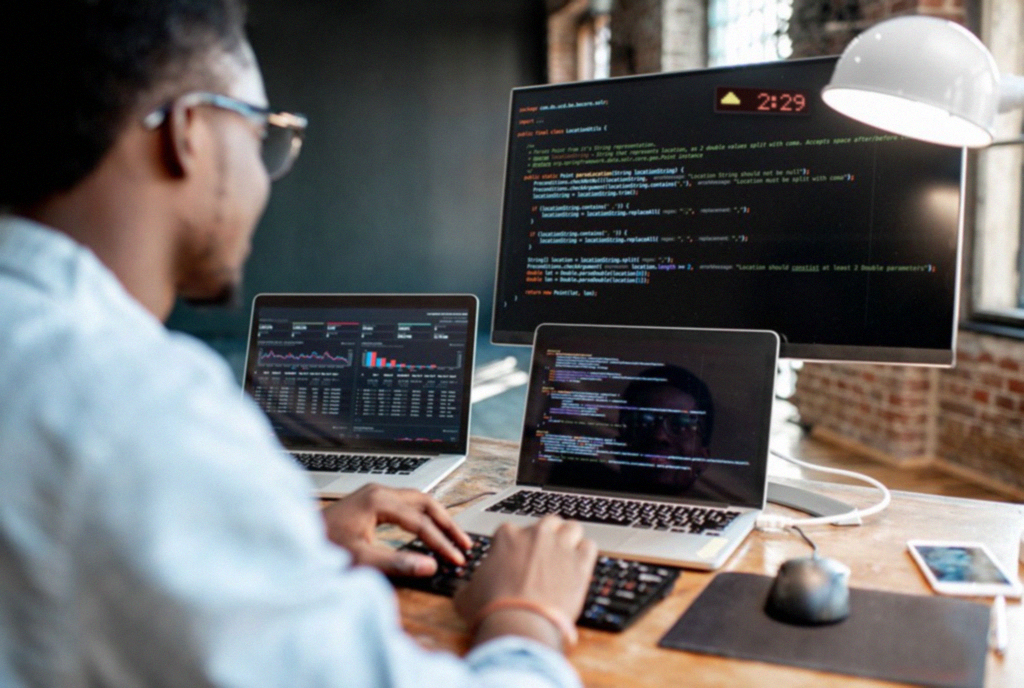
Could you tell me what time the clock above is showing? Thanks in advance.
2:29
